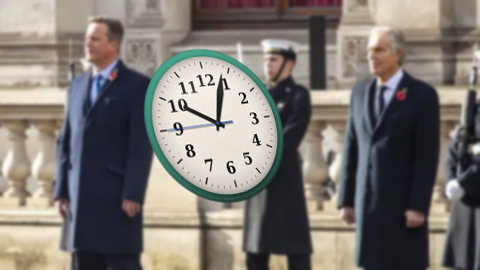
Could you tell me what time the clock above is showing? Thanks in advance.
10:03:45
